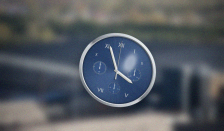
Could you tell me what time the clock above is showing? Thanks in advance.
3:56
